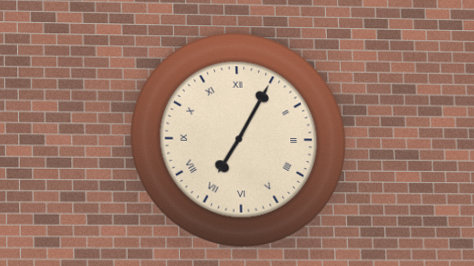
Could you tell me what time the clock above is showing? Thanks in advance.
7:05
